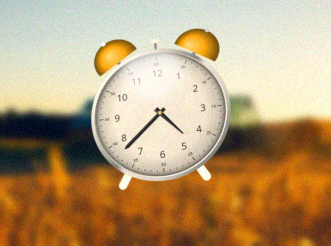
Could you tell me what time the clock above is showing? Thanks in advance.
4:38
